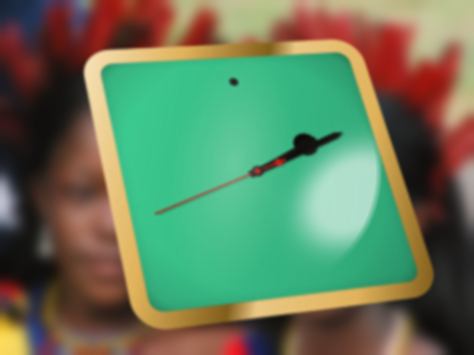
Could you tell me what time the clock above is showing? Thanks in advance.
2:11:42
